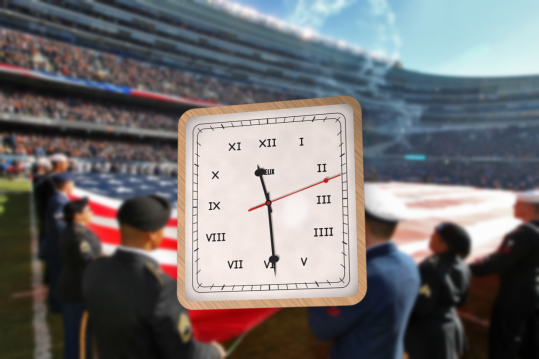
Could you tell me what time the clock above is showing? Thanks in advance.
11:29:12
